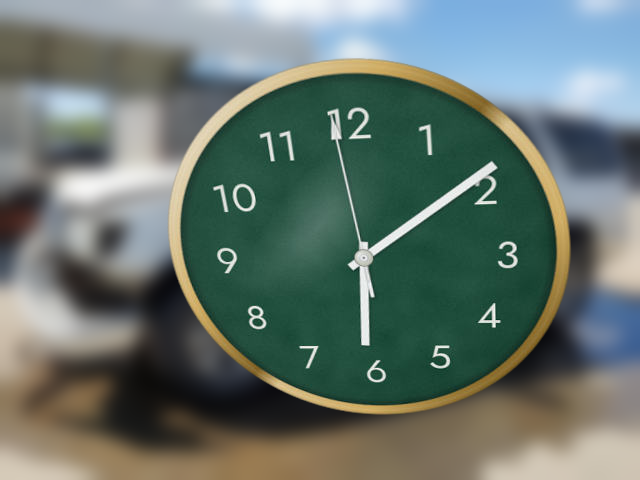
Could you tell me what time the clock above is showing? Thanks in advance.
6:08:59
